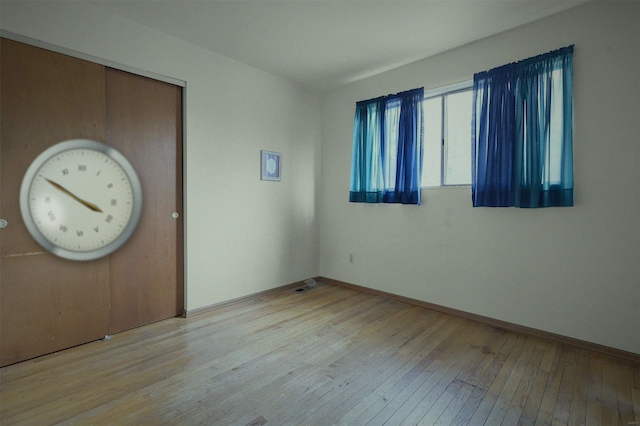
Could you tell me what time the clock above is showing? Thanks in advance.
3:50
